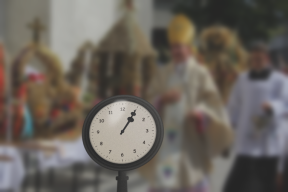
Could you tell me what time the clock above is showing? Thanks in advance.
1:05
